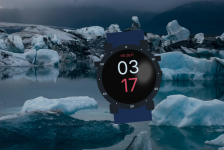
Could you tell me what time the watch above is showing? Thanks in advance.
3:17
